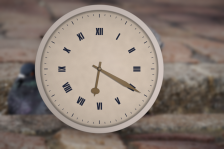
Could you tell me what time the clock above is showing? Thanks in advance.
6:20
